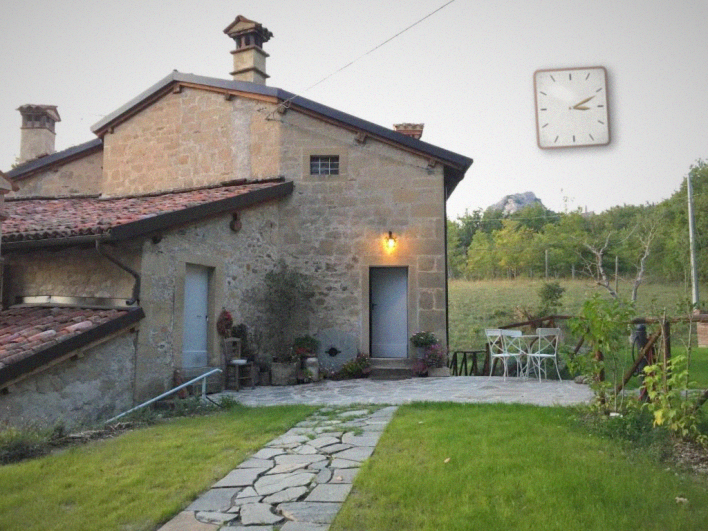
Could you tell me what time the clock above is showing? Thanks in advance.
3:11
